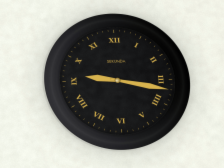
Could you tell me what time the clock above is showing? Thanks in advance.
9:17
